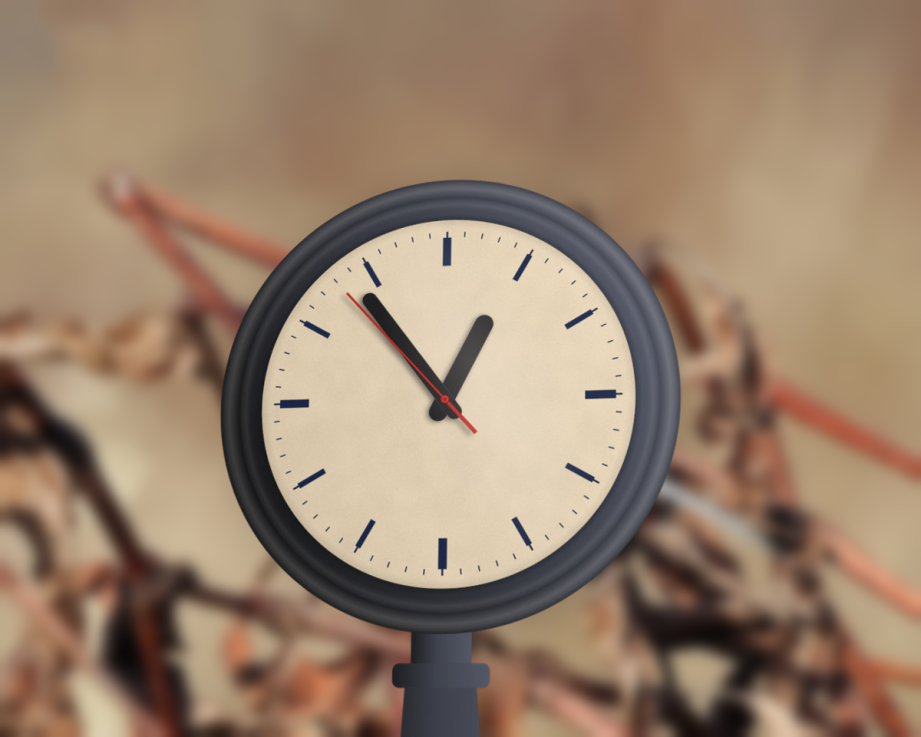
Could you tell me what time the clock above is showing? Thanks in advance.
12:53:53
